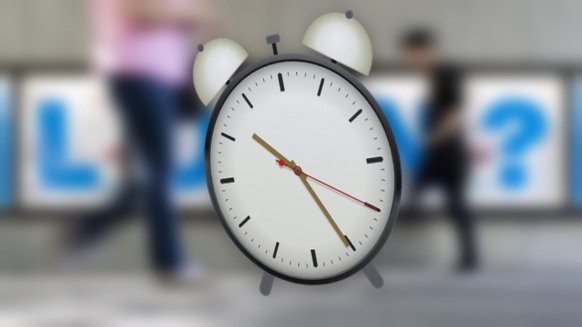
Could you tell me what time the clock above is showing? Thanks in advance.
10:25:20
